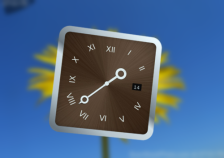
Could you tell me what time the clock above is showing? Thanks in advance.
1:38
